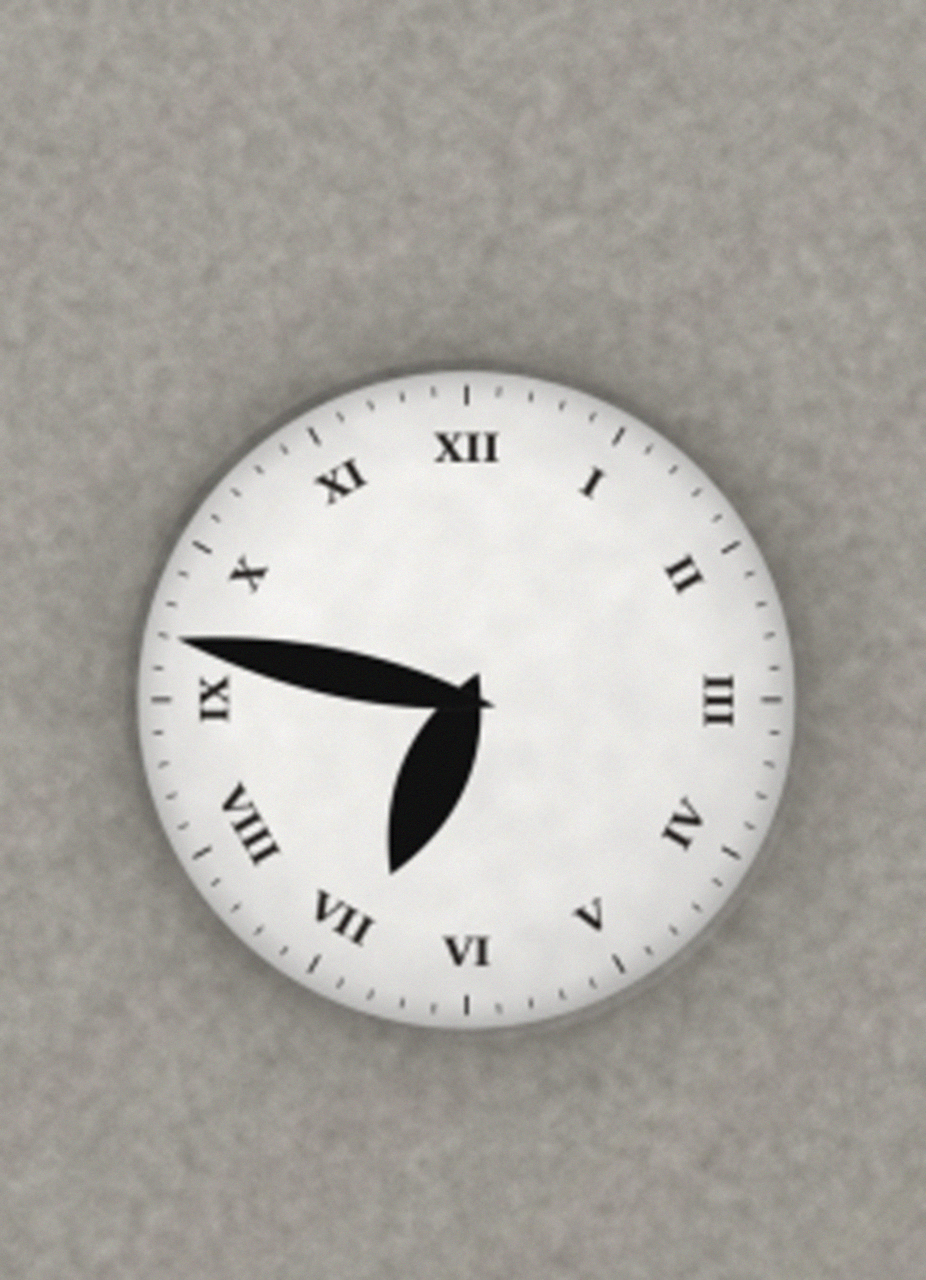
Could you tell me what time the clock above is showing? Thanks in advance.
6:47
